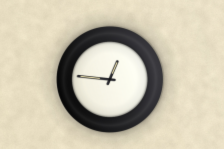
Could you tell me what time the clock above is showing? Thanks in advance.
12:46
